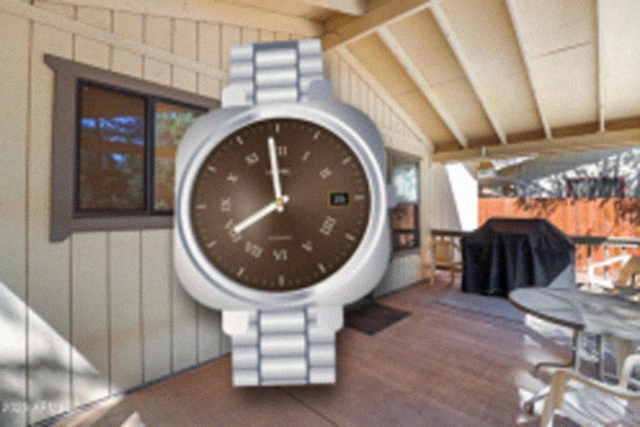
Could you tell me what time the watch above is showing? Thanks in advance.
7:59
